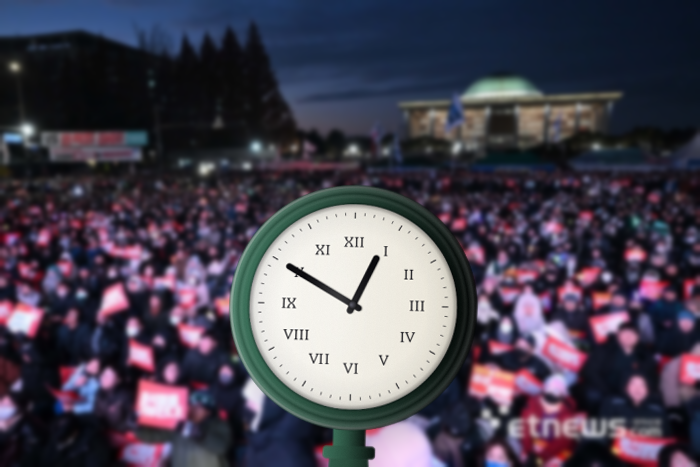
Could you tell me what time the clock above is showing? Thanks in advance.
12:50
